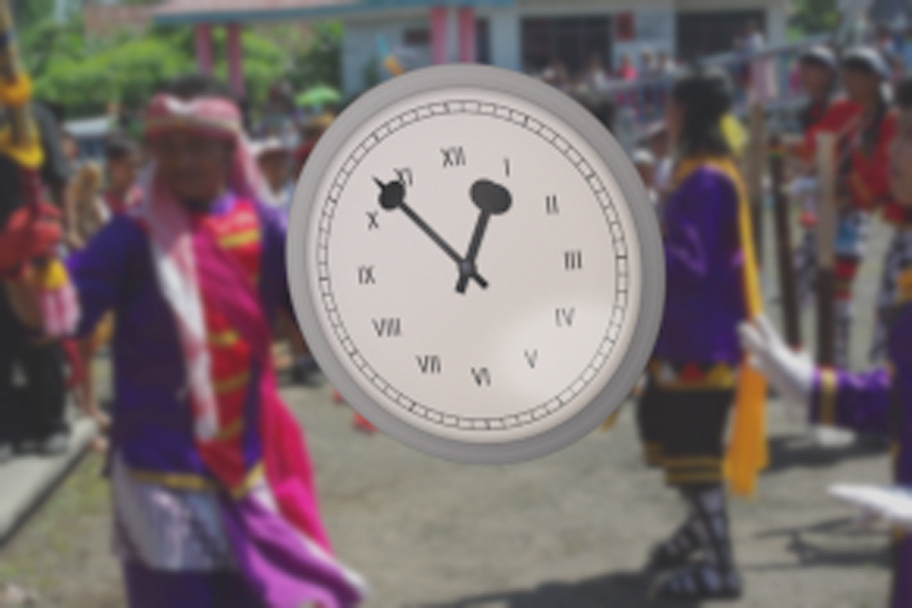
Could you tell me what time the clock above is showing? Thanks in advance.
12:53
